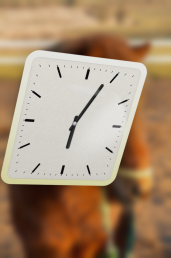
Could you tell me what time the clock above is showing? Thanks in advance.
6:04
